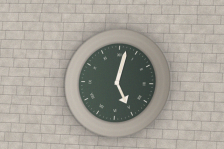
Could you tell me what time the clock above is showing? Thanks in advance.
5:02
